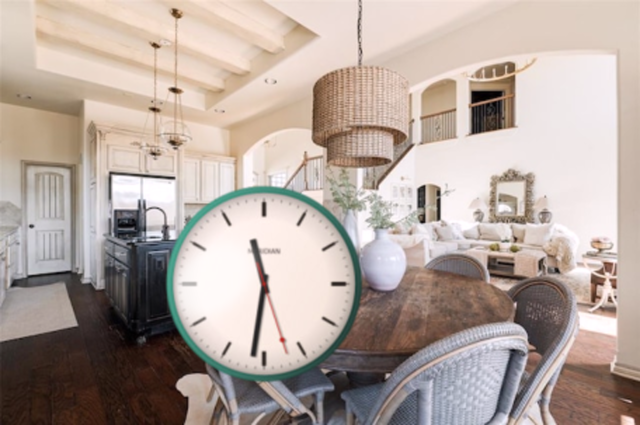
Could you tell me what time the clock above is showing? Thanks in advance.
11:31:27
